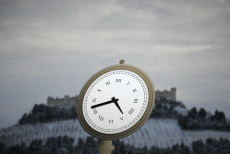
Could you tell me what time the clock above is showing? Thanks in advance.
4:42
